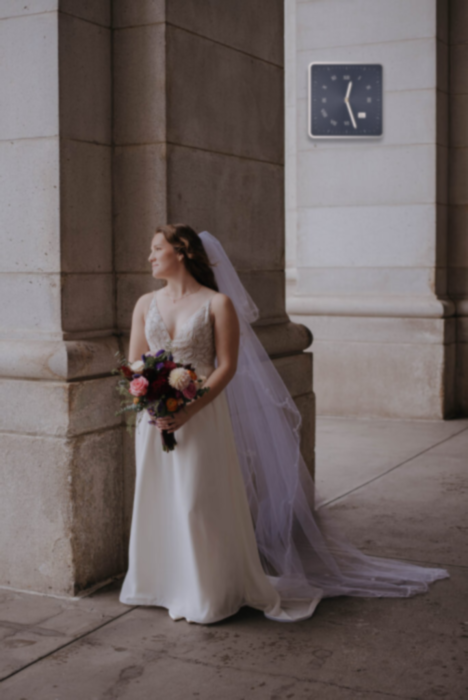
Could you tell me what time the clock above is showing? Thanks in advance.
12:27
